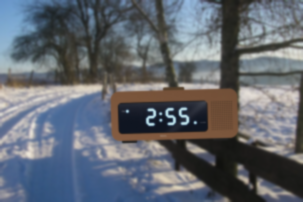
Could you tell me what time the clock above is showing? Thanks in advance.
2:55
